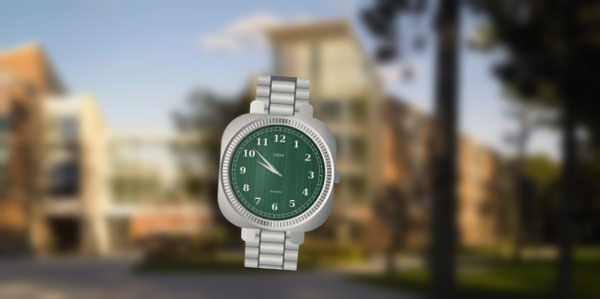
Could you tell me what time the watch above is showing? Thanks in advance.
9:52
